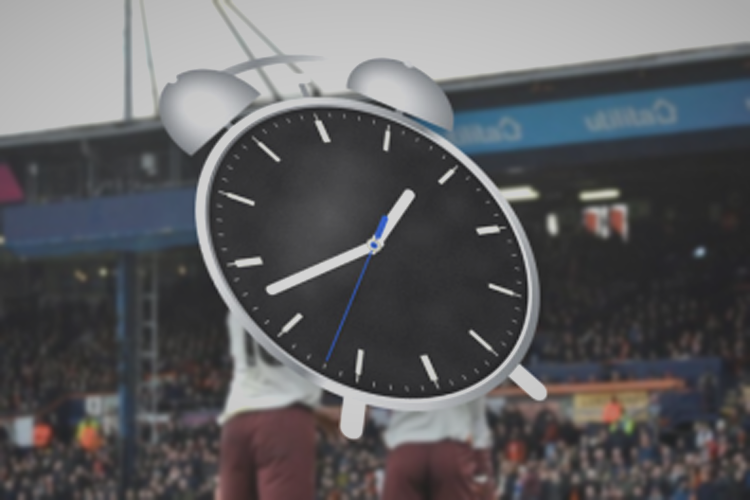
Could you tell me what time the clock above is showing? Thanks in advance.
1:42:37
